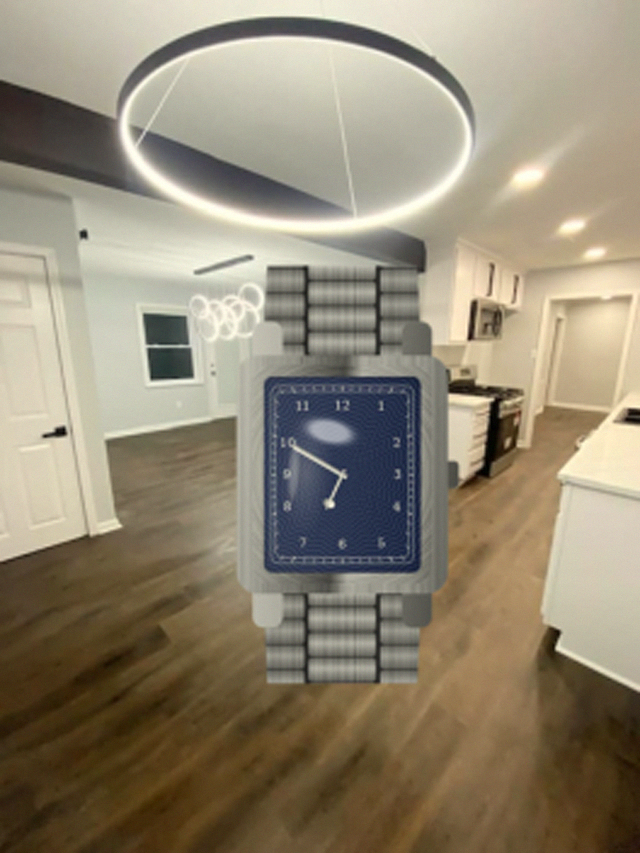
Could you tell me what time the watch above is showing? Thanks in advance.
6:50
